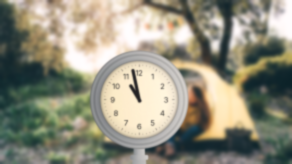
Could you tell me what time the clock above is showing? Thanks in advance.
10:58
